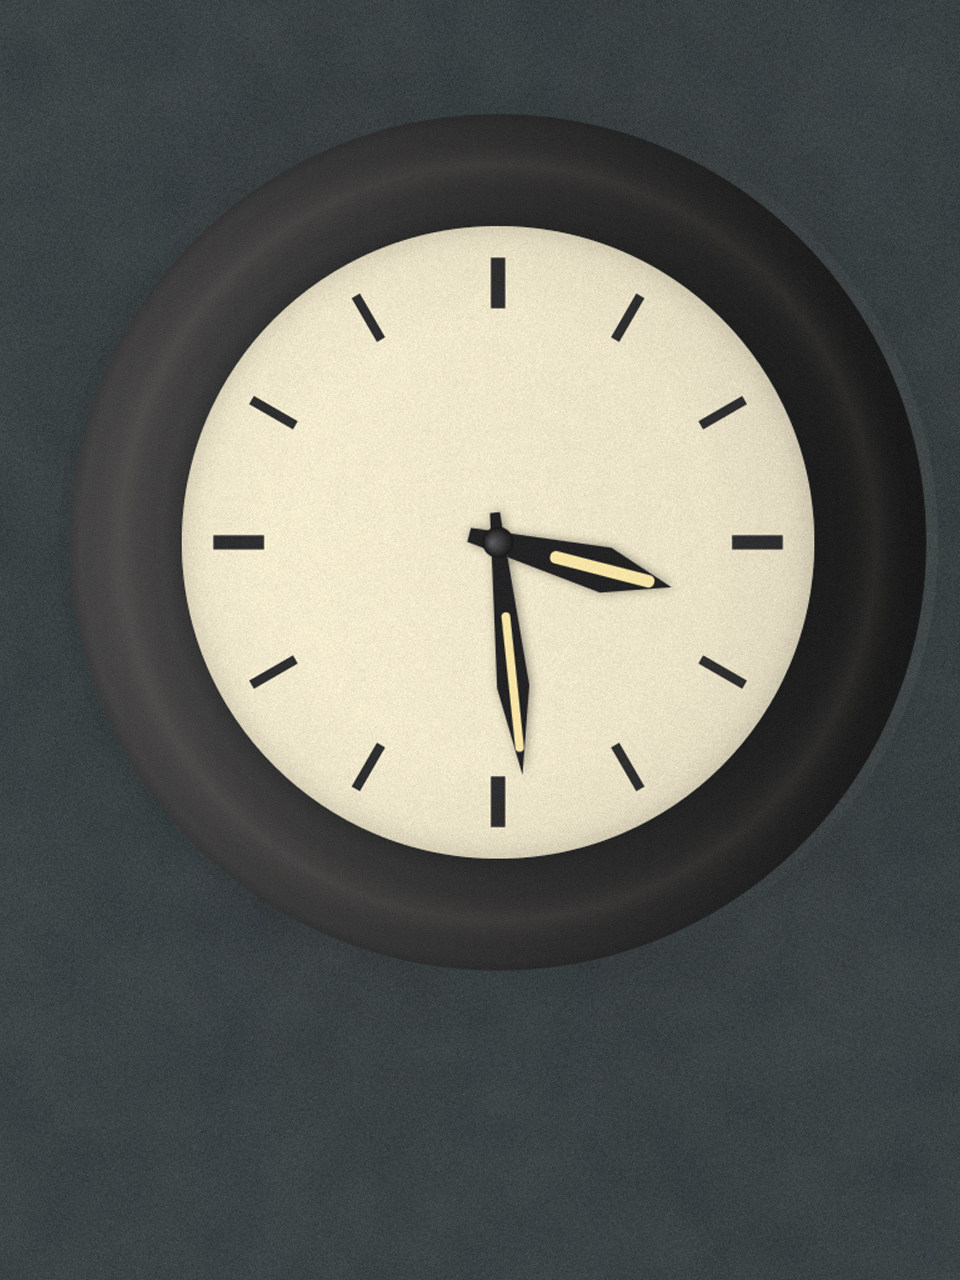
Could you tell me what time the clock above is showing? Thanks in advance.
3:29
